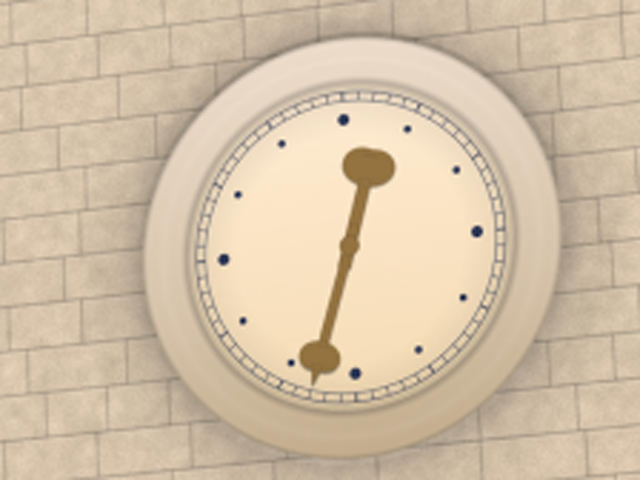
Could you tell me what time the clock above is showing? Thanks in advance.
12:33
